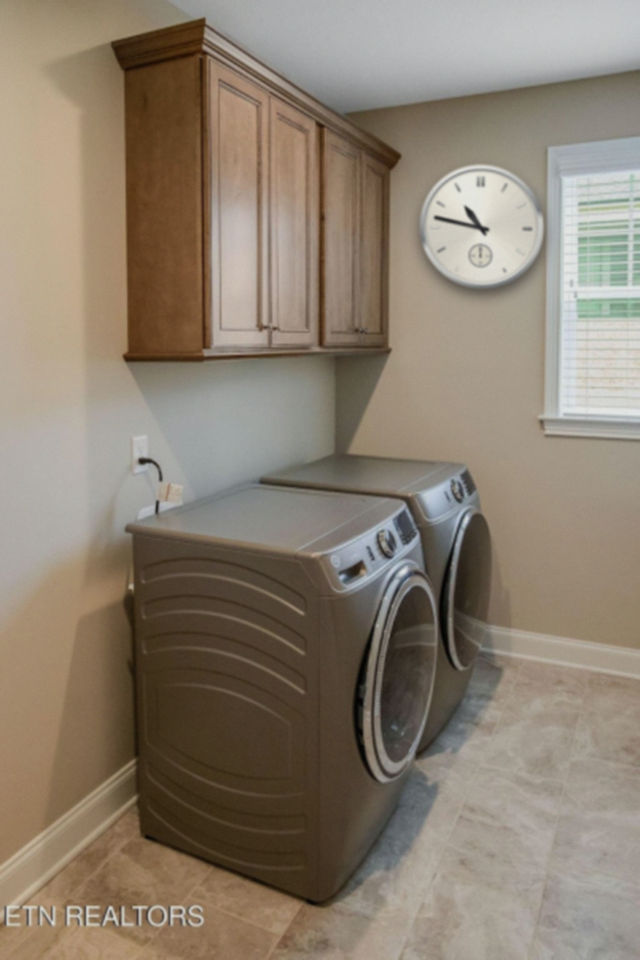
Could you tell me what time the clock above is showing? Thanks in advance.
10:47
